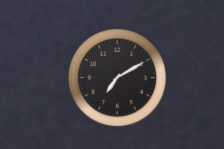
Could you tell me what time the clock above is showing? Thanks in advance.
7:10
